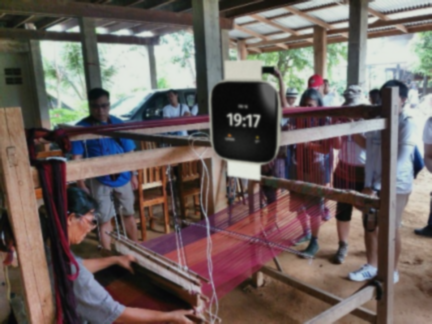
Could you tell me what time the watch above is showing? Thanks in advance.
19:17
